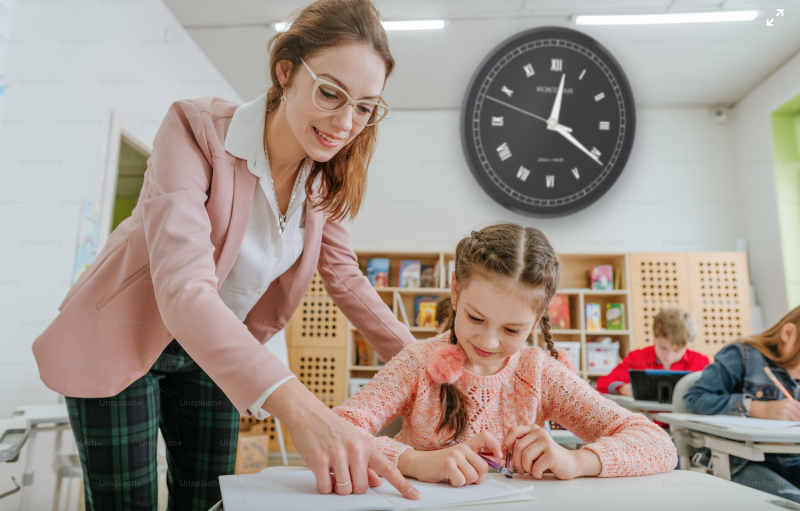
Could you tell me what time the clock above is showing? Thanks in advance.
12:20:48
